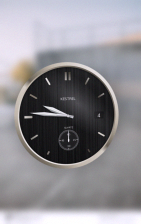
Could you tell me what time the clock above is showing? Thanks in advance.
9:46
